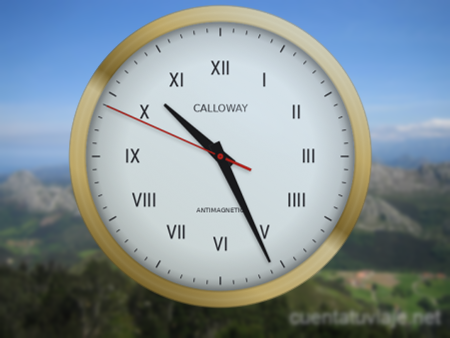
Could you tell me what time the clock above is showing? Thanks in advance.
10:25:49
